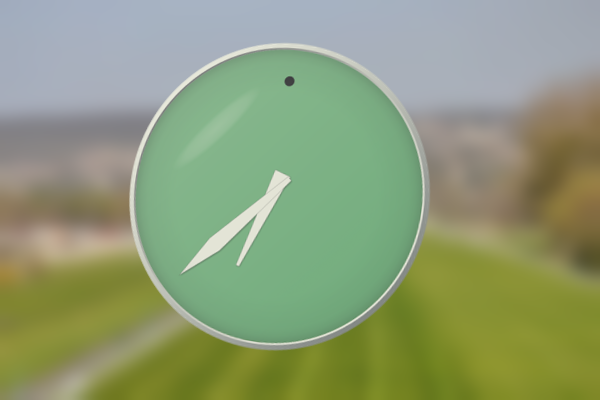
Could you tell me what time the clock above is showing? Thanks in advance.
6:37
